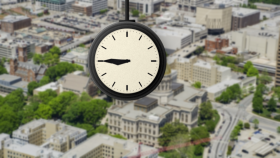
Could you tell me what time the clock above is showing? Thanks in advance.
8:45
